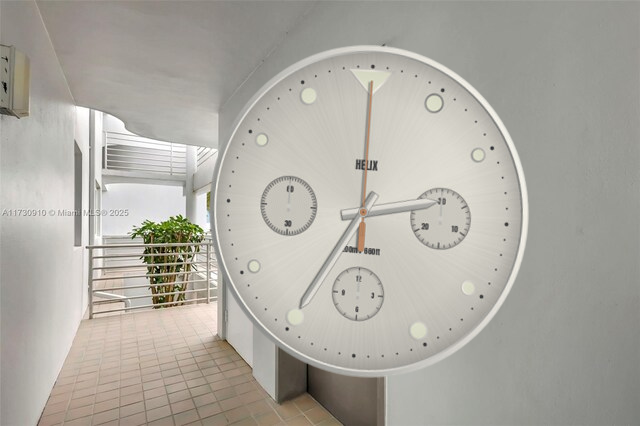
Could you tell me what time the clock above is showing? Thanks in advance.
2:35
